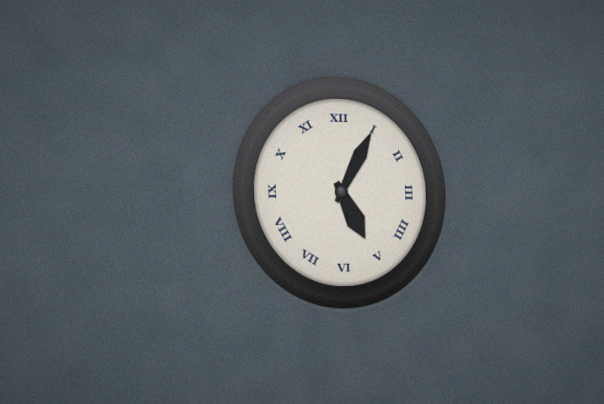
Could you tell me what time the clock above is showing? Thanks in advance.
5:05
